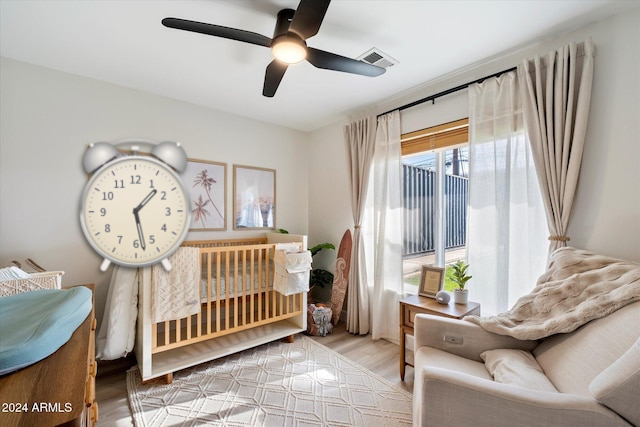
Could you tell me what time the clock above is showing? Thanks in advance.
1:28
